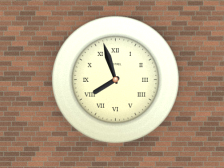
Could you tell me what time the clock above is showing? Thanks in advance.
7:57
